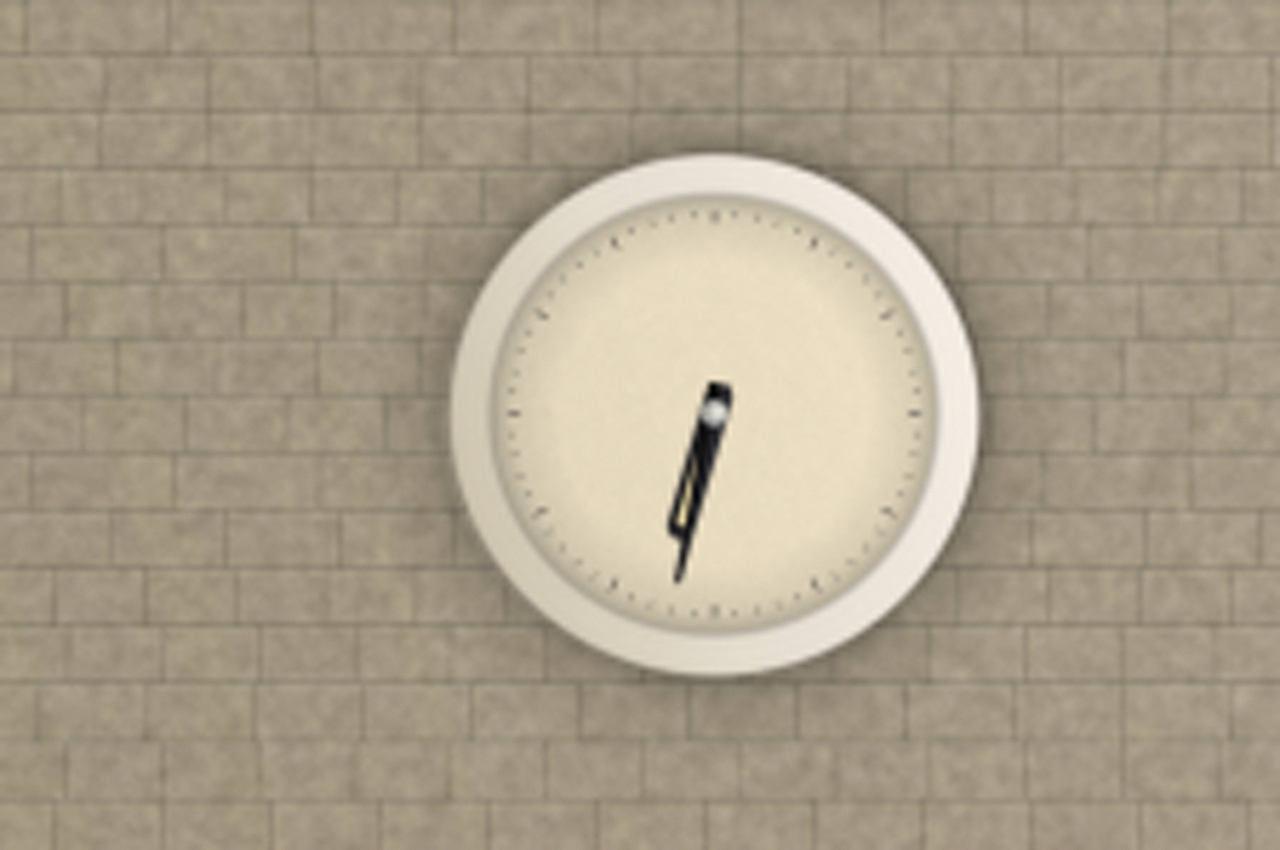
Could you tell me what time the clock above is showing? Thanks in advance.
6:32
